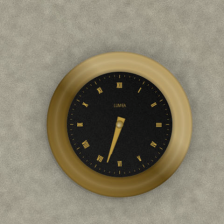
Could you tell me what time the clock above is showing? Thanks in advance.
6:33
